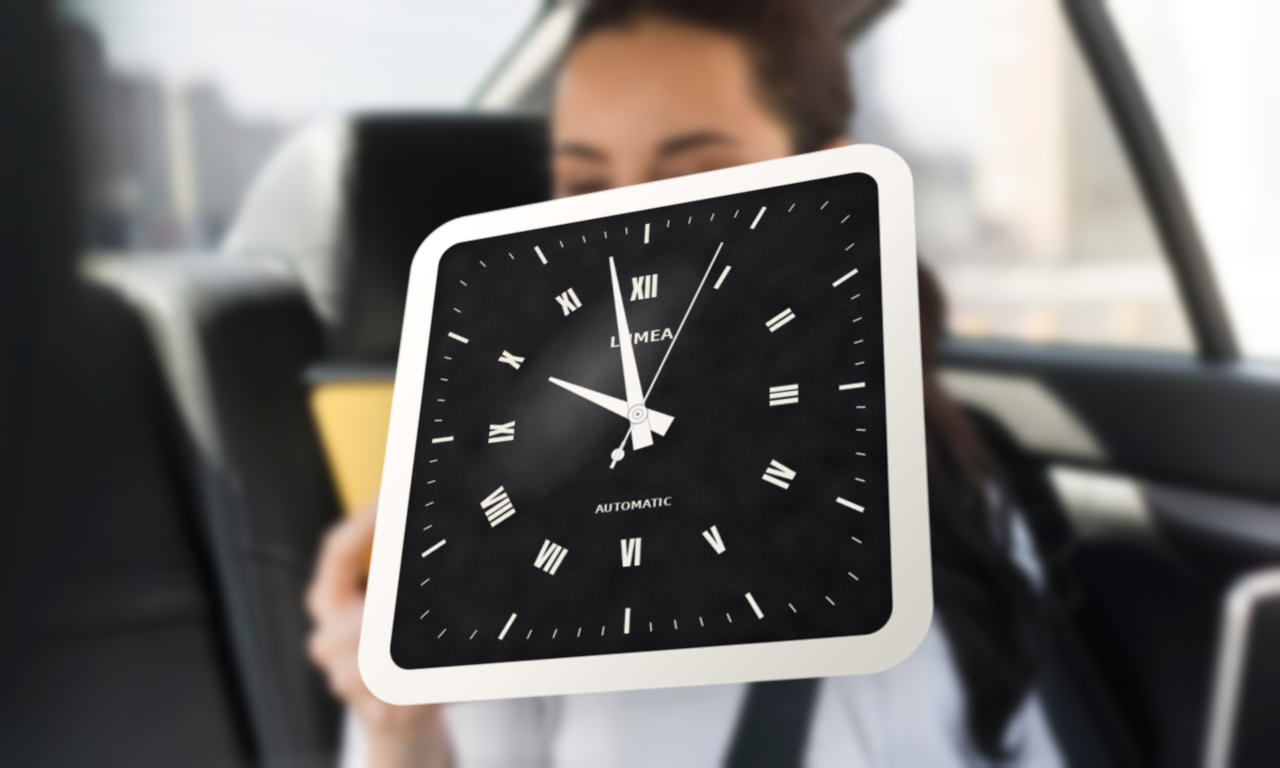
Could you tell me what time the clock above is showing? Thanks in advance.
9:58:04
